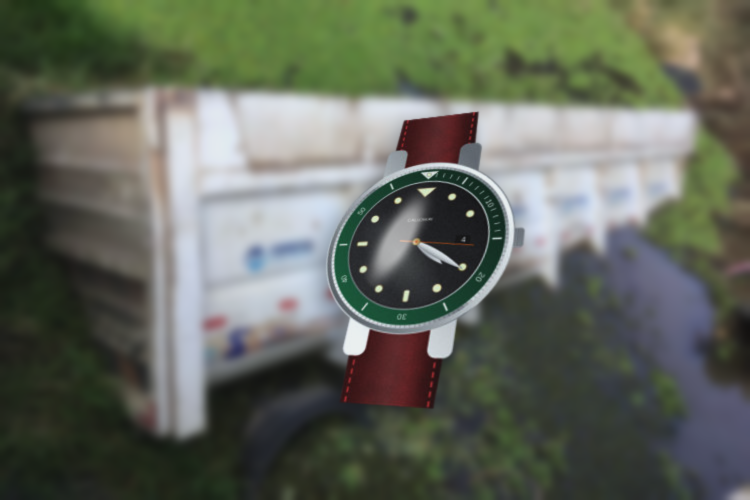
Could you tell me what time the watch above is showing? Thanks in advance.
4:20:16
